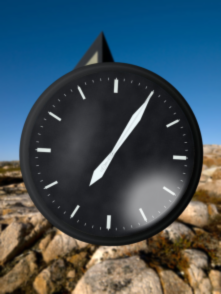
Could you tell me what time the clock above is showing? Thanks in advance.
7:05:05
